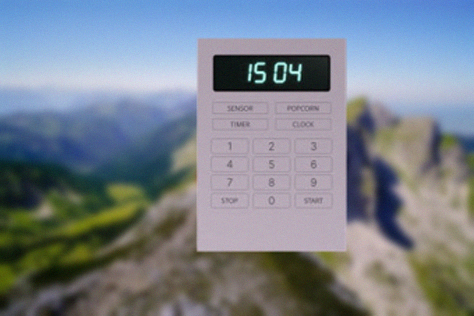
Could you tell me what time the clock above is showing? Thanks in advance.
15:04
